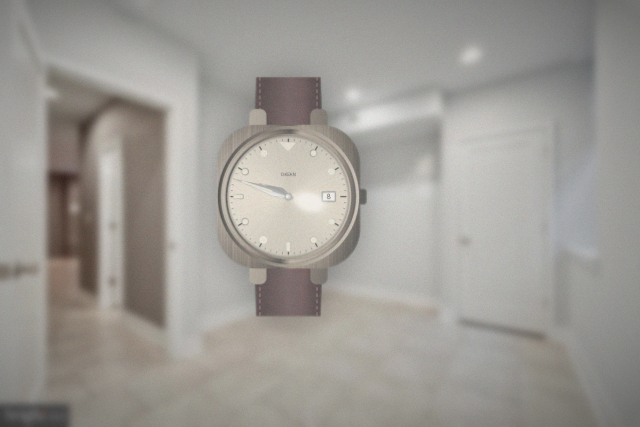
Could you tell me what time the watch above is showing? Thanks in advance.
9:48
